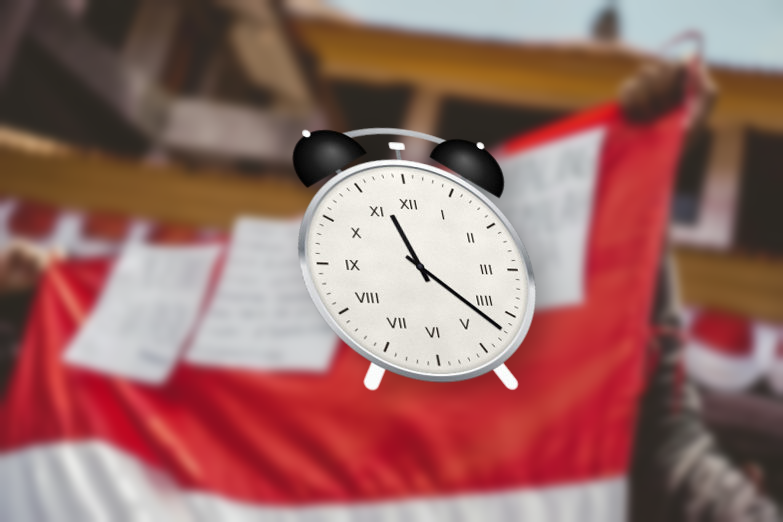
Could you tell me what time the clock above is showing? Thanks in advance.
11:22
